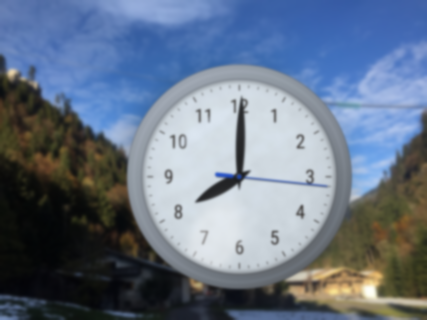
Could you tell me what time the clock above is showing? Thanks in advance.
8:00:16
